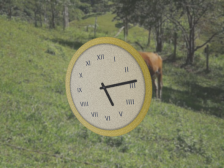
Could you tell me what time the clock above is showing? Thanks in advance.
5:14
